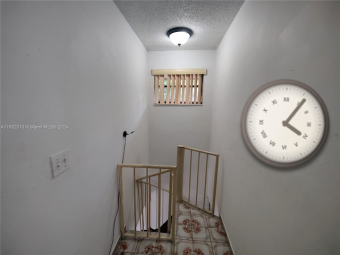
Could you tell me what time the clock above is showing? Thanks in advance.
4:06
